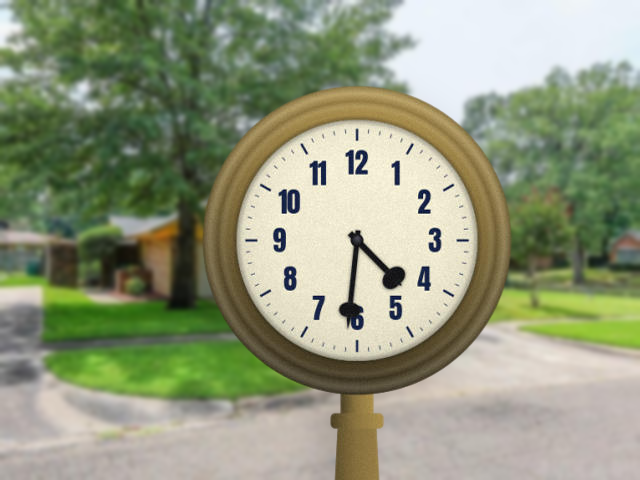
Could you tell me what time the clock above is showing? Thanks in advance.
4:31
